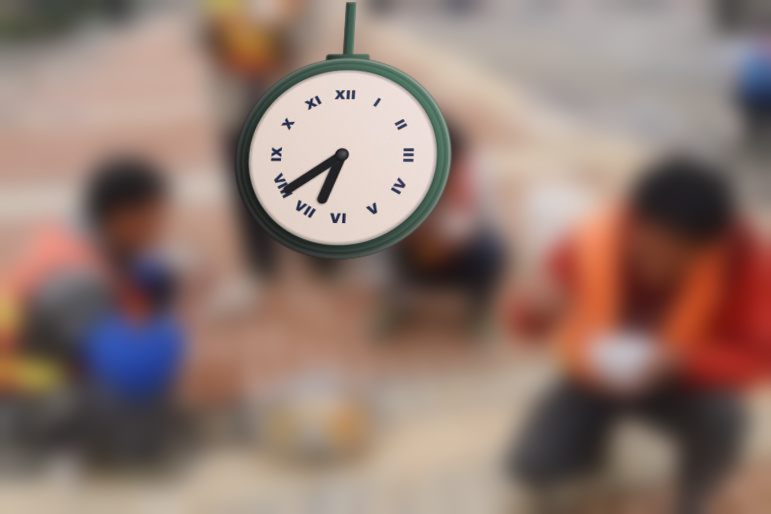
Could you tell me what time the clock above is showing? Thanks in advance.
6:39
